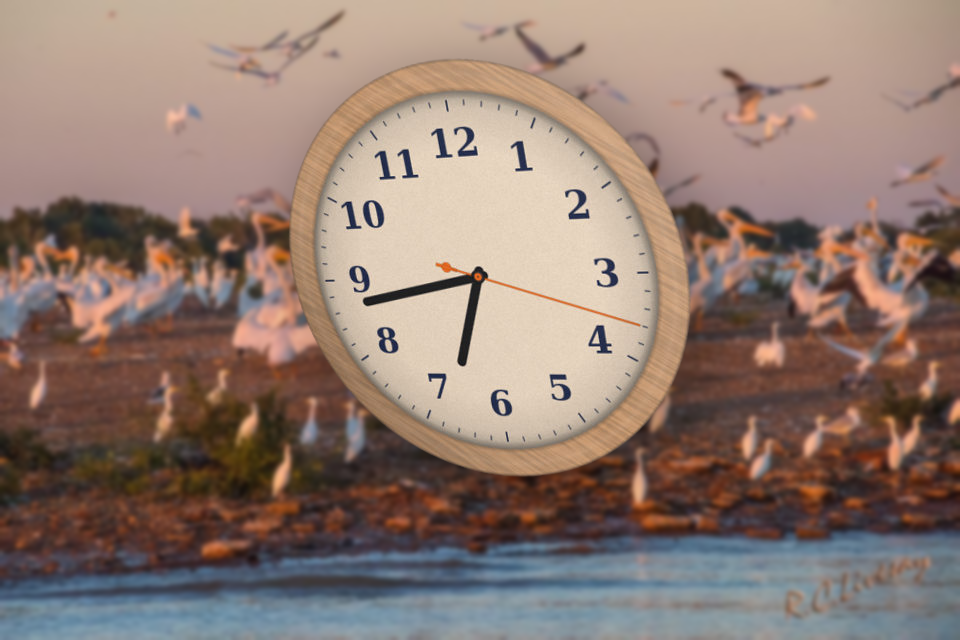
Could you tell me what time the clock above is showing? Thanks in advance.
6:43:18
